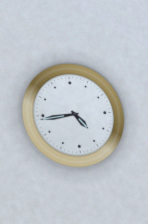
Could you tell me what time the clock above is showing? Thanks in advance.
4:44
